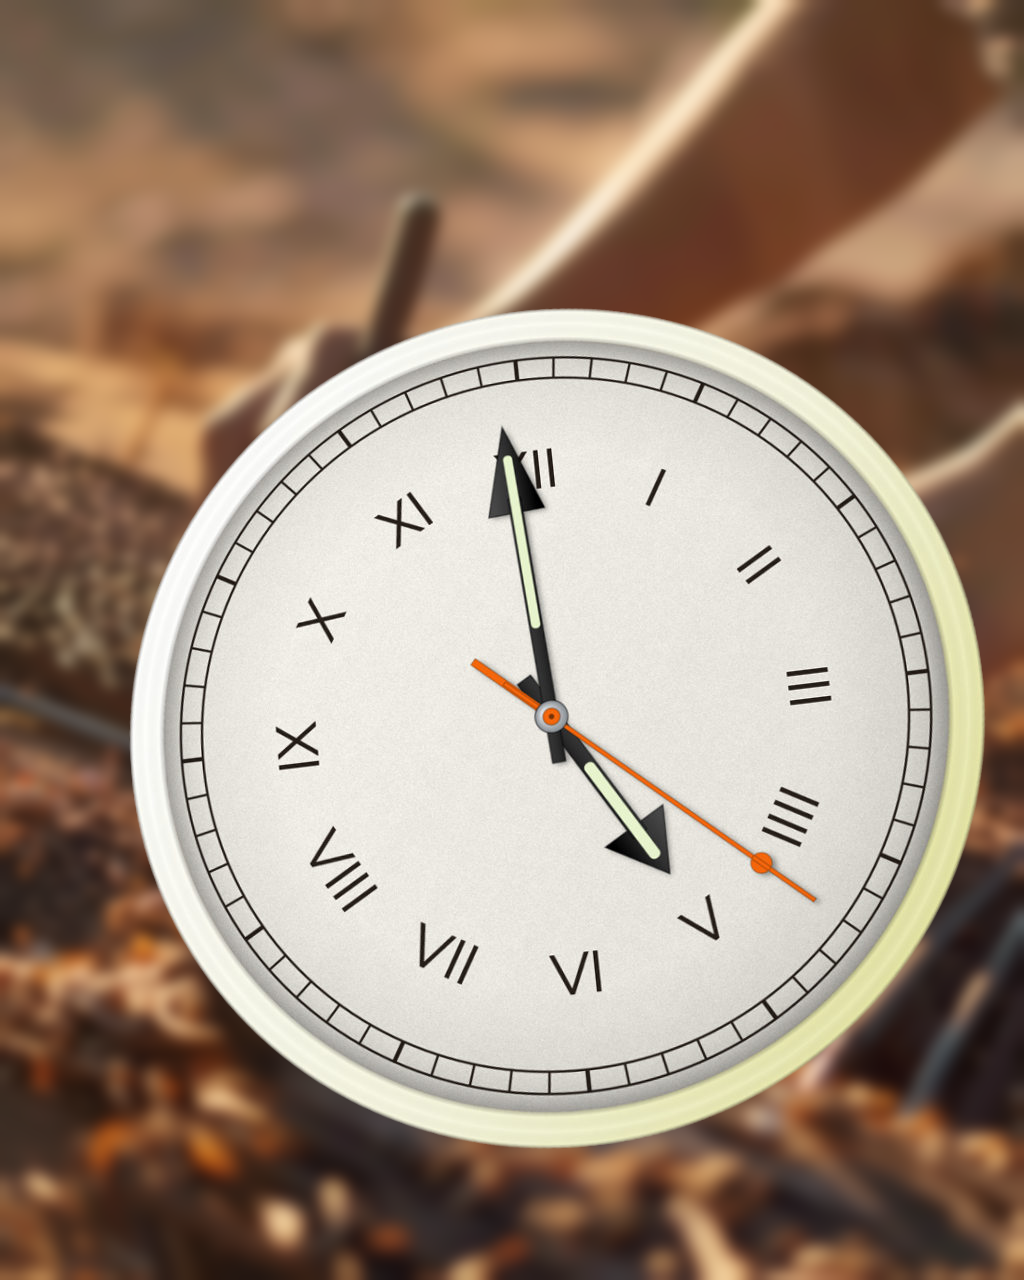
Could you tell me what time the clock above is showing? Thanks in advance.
4:59:22
